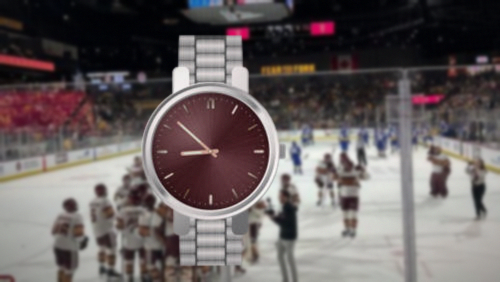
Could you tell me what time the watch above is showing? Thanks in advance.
8:52
